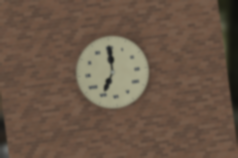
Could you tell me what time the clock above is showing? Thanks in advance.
7:00
